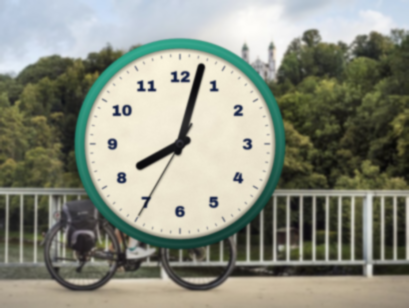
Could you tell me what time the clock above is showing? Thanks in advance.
8:02:35
